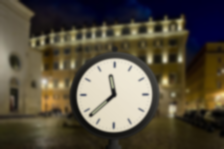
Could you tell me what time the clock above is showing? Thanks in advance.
11:38
